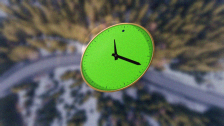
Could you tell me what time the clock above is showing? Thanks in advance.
11:18
